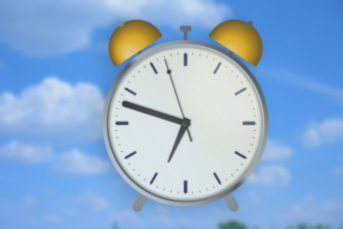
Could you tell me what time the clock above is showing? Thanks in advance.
6:47:57
